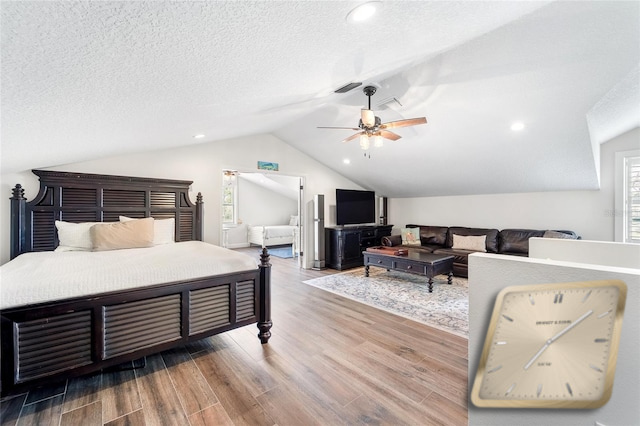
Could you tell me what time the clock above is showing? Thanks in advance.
7:08
